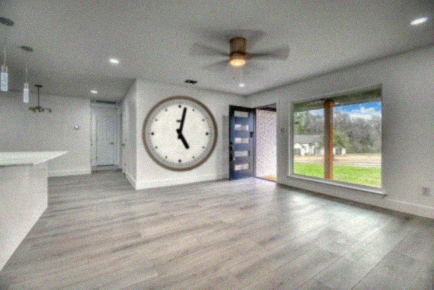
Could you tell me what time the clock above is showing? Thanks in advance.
5:02
